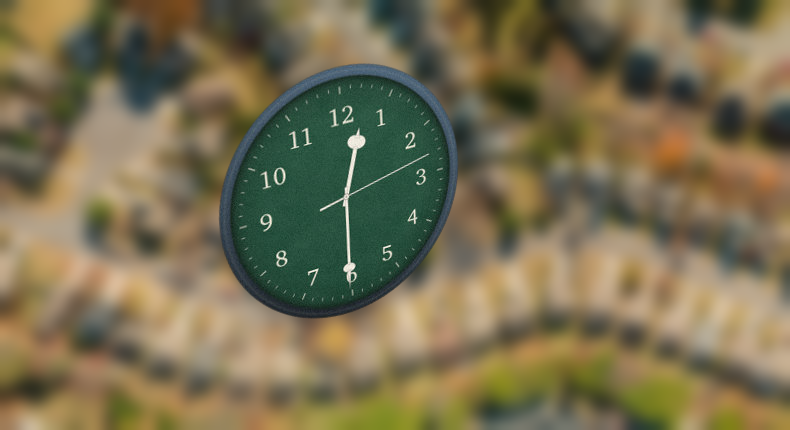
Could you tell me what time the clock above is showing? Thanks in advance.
12:30:13
